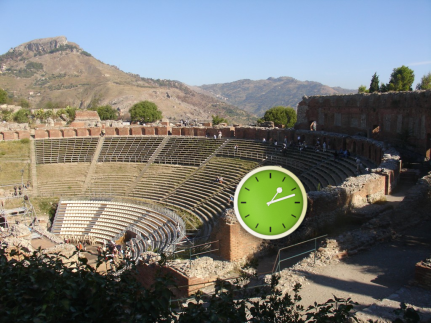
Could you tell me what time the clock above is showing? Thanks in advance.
1:12
